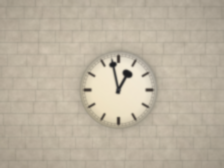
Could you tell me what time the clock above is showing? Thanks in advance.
12:58
